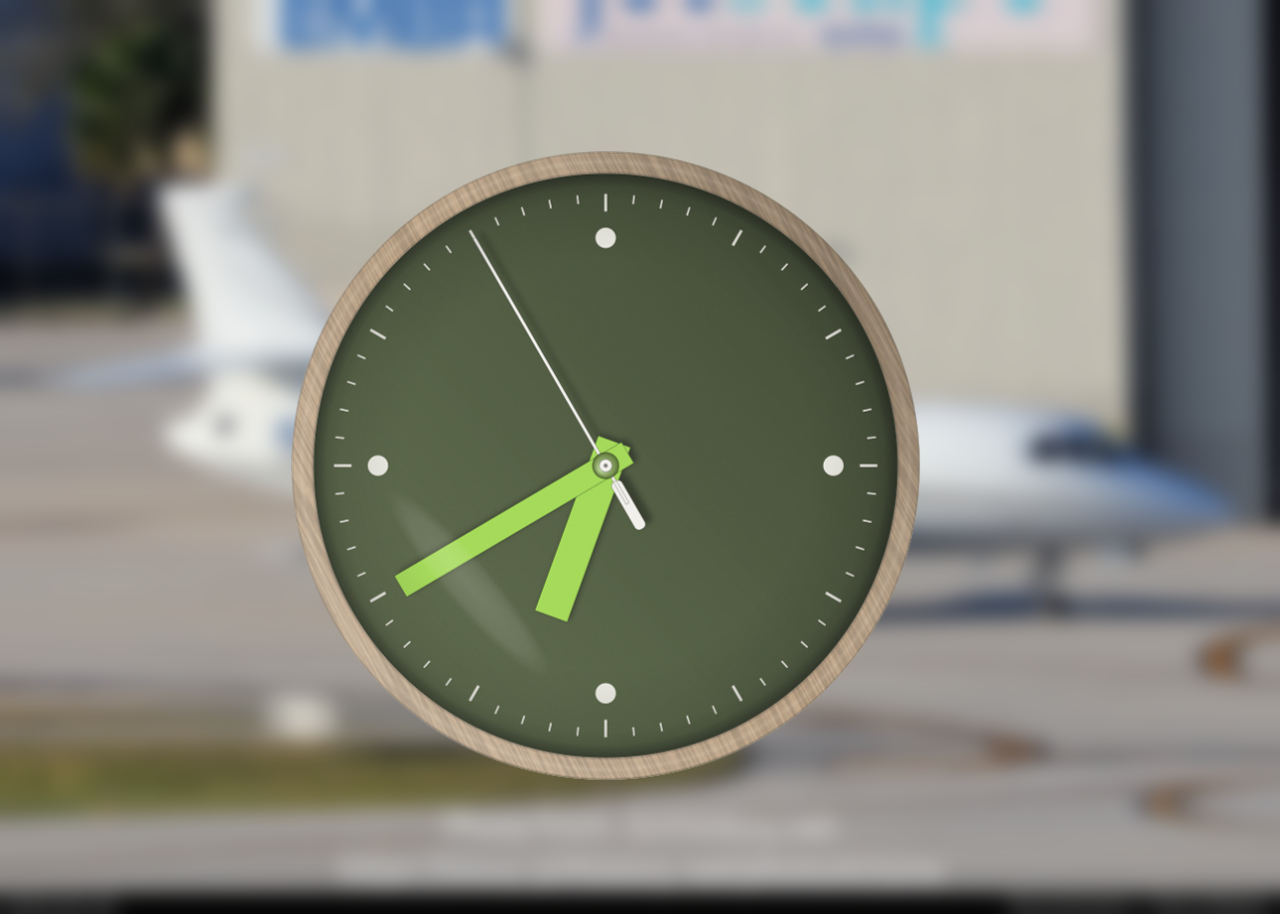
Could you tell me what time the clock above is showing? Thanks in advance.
6:39:55
